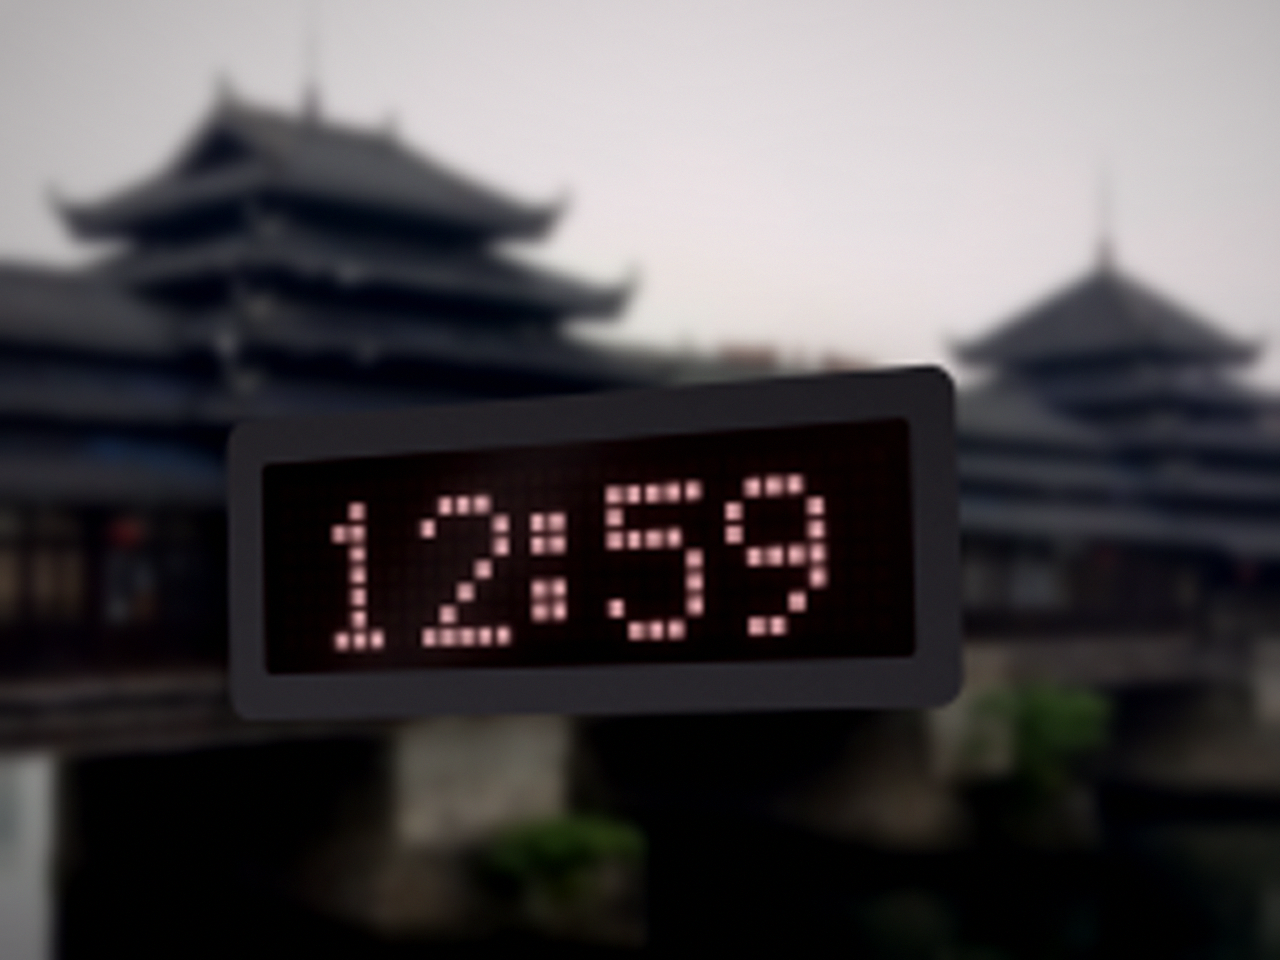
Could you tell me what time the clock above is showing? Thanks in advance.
12:59
